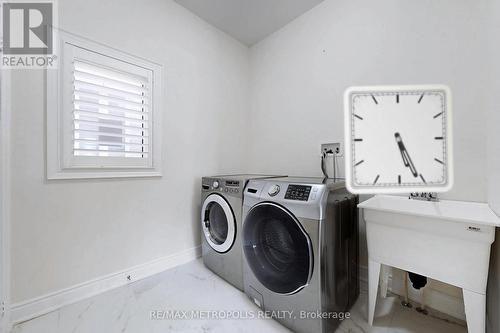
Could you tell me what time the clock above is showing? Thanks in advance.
5:26
